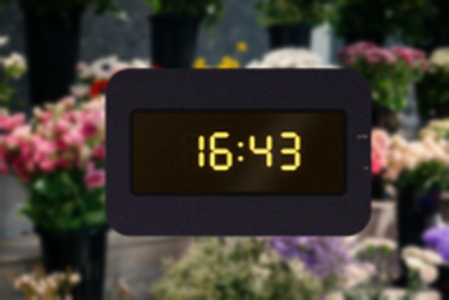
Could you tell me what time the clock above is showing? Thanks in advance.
16:43
